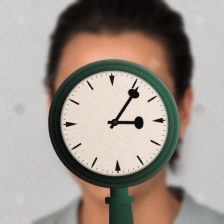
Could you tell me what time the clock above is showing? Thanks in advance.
3:06
